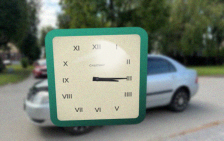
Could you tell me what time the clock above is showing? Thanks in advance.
3:15
